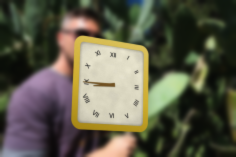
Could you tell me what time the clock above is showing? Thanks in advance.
8:45
